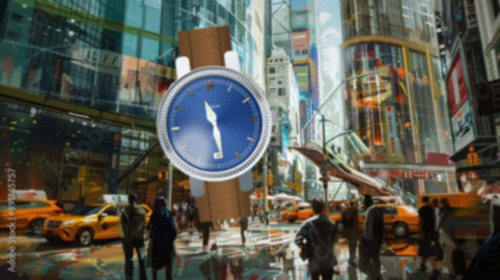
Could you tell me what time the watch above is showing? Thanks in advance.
11:29
